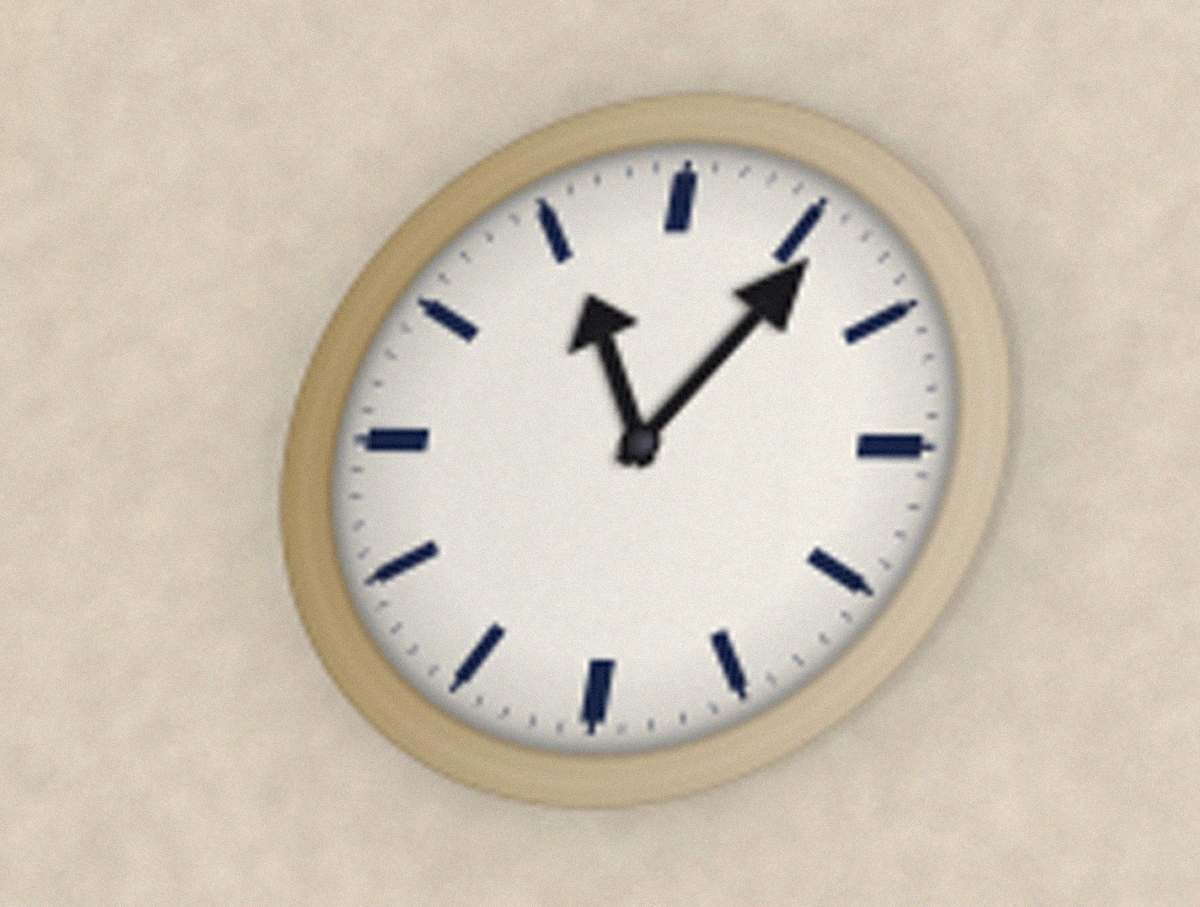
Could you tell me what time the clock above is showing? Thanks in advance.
11:06
